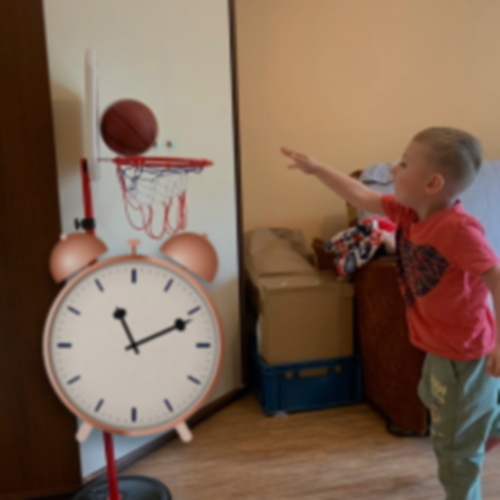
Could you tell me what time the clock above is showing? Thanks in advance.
11:11
